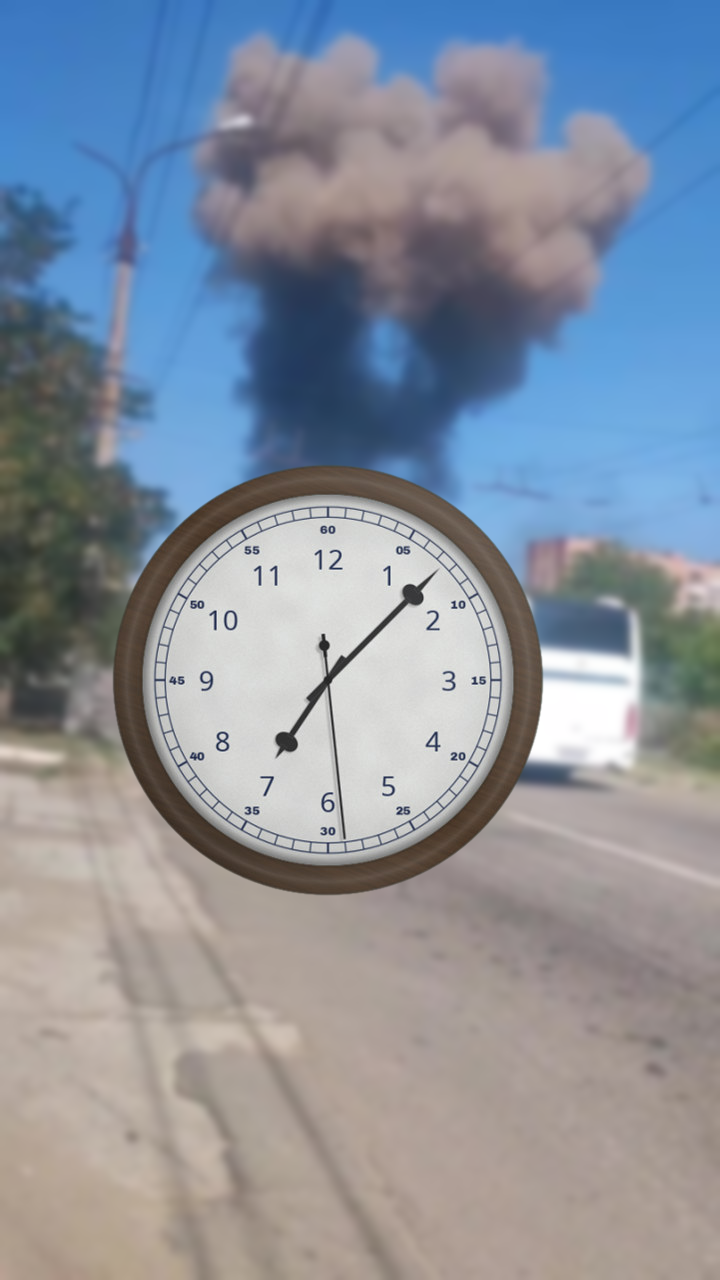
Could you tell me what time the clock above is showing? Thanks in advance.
7:07:29
